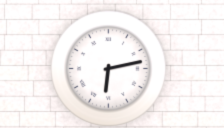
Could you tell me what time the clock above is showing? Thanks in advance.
6:13
